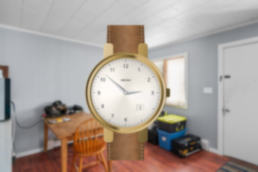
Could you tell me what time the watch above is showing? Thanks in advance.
2:52
